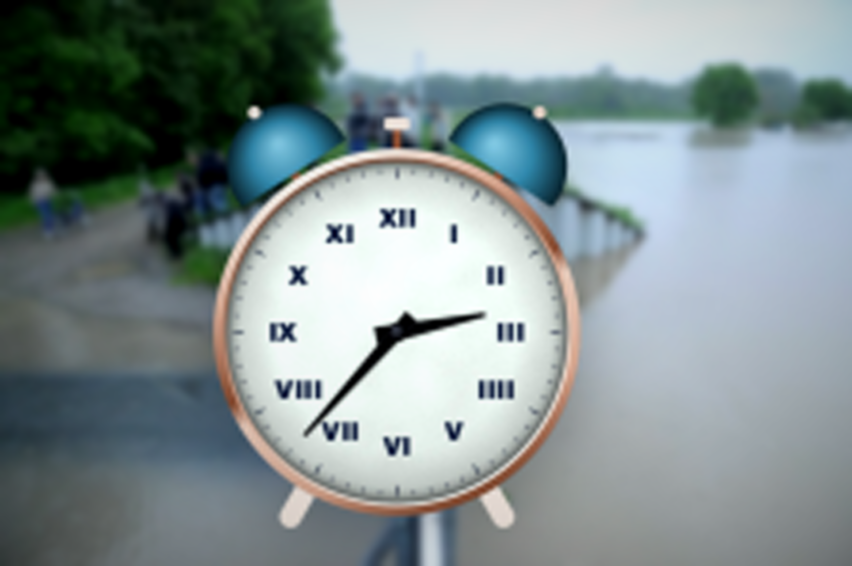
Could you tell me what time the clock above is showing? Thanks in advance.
2:37
